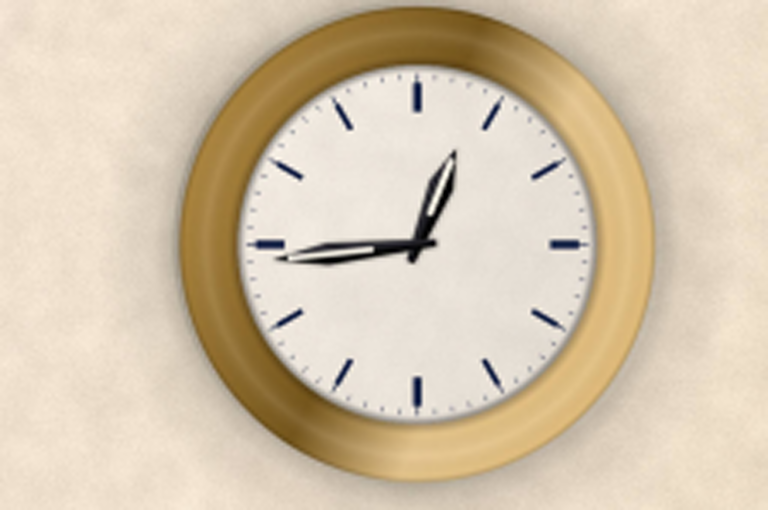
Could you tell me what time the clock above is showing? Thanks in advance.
12:44
